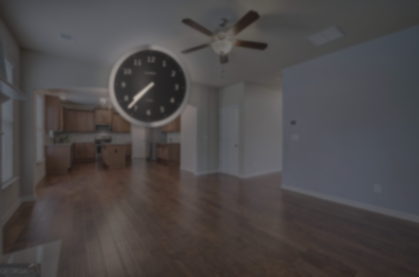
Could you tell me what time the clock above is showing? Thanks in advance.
7:37
